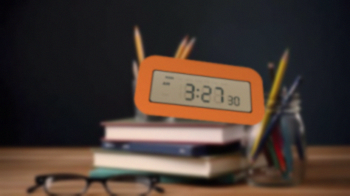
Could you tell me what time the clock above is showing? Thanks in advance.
3:27
